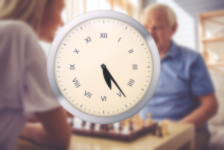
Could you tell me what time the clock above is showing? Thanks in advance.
5:24
